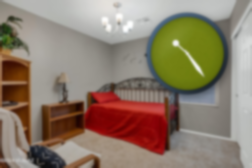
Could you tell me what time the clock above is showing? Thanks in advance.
10:24
